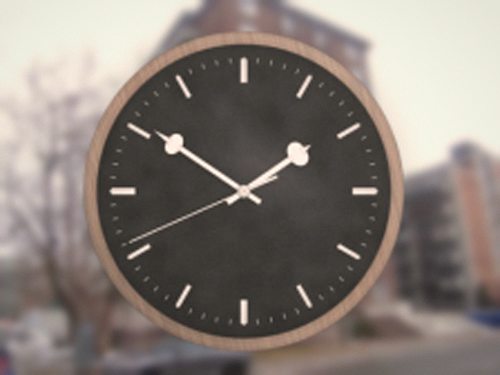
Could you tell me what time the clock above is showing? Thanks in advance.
1:50:41
